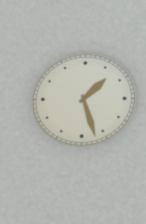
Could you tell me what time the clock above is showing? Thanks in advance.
1:27
